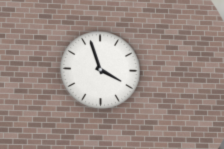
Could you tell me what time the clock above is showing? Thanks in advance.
3:57
